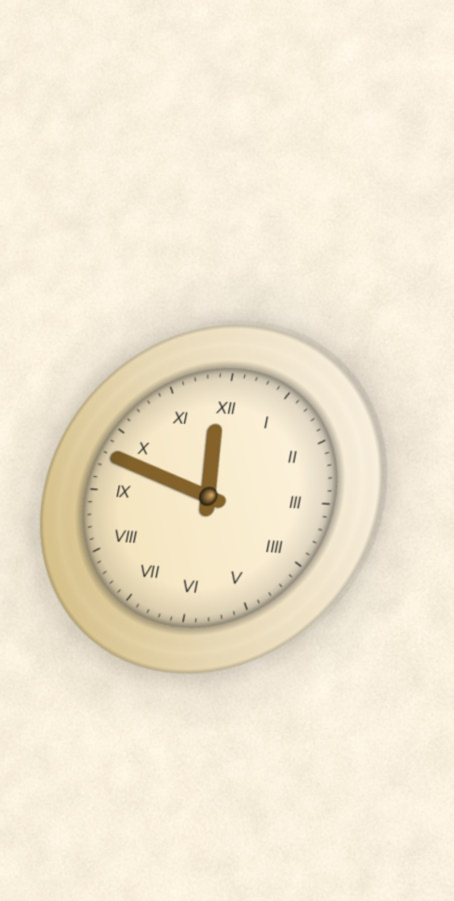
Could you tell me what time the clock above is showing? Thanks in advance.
11:48
